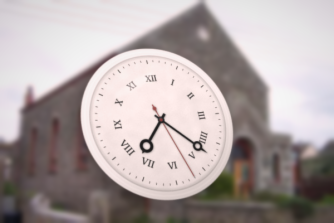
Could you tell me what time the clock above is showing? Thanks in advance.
7:22:27
